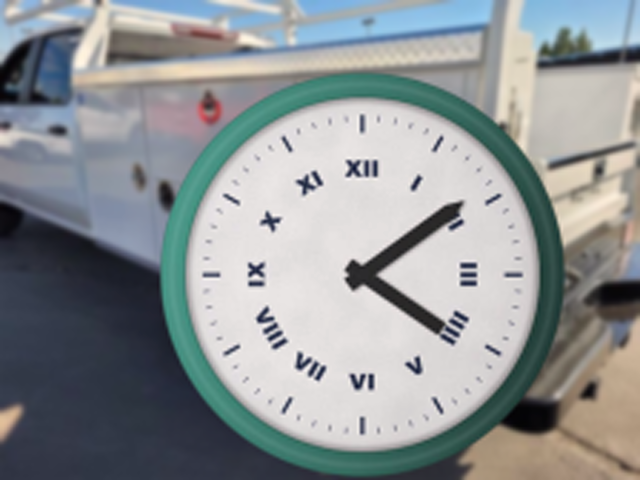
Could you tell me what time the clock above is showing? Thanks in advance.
4:09
